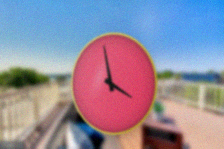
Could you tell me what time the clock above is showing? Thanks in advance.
3:58
